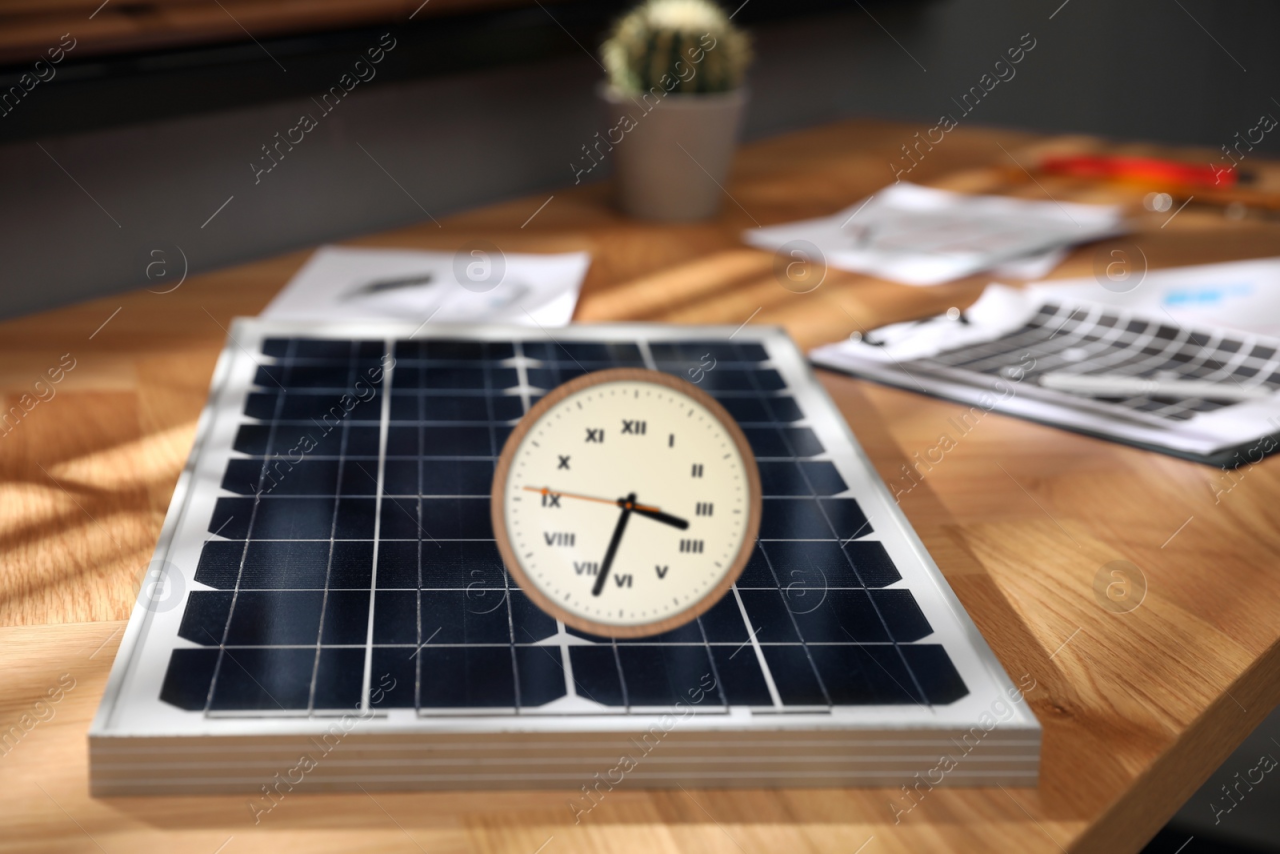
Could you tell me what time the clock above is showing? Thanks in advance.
3:32:46
